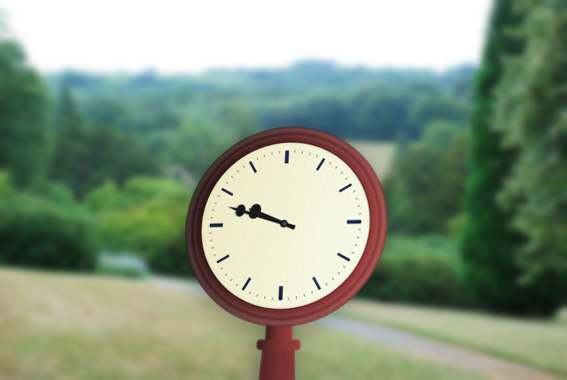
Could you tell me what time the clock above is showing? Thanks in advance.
9:48
